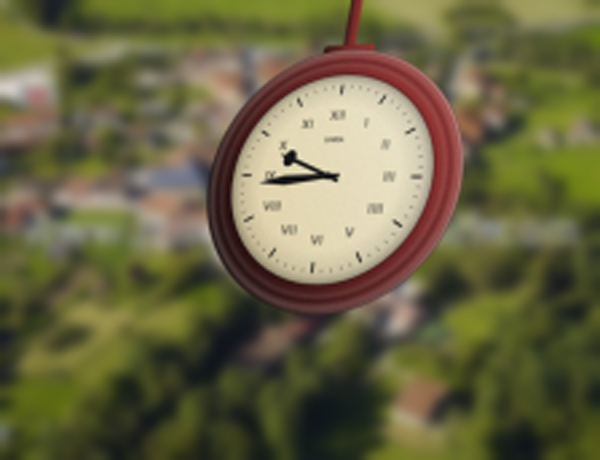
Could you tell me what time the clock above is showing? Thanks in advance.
9:44
